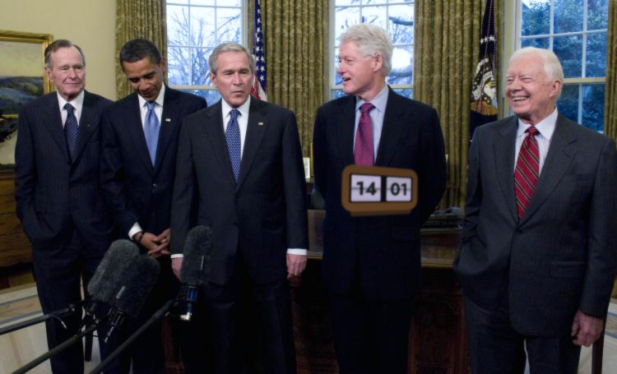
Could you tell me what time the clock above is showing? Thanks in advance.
14:01
